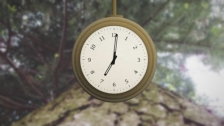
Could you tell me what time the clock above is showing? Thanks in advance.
7:01
